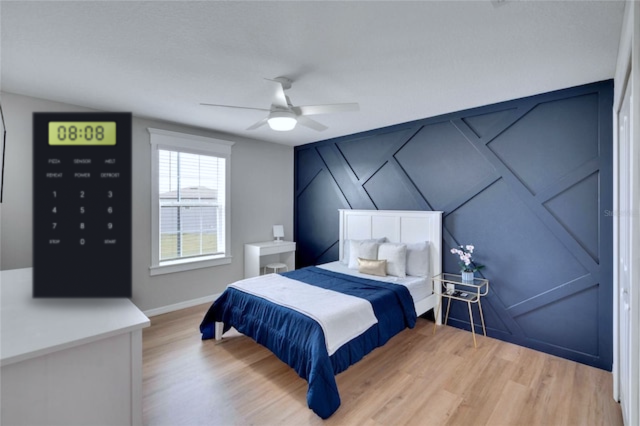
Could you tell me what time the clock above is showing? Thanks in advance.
8:08
